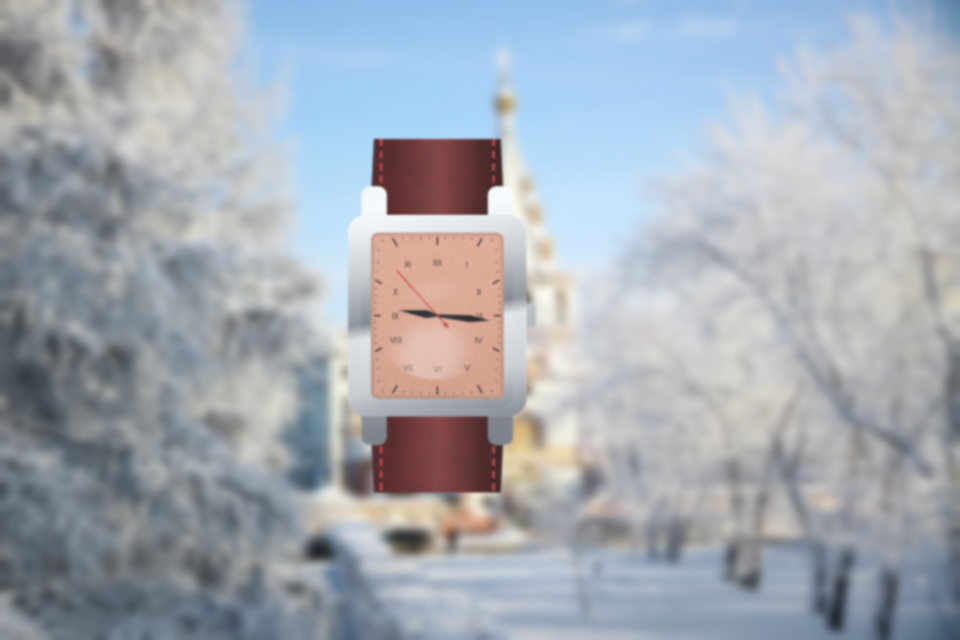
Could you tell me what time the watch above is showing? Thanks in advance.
9:15:53
